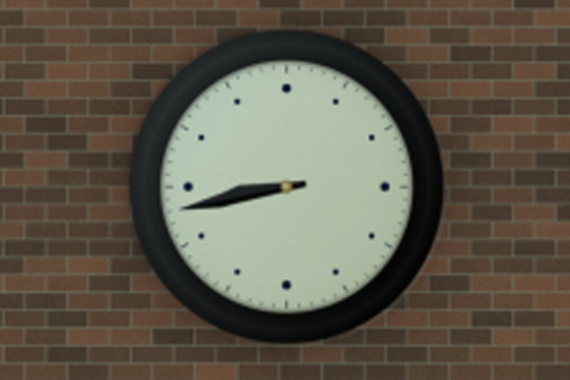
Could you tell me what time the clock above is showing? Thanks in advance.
8:43
